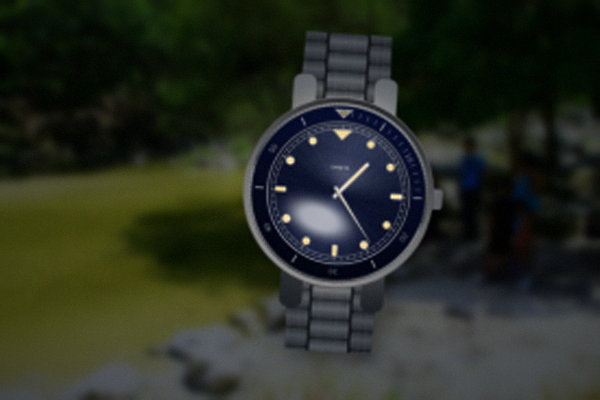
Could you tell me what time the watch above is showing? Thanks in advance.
1:24
